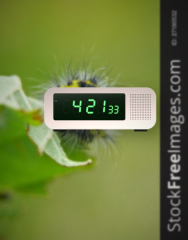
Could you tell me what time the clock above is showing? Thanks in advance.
4:21:33
